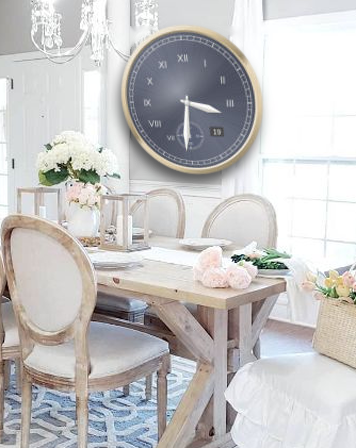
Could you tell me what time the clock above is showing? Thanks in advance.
3:31
